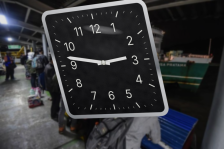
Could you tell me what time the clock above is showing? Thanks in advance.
2:47
